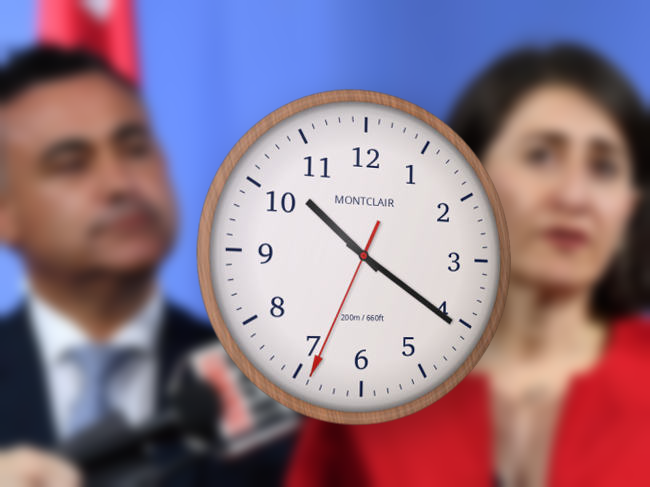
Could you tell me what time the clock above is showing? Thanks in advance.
10:20:34
